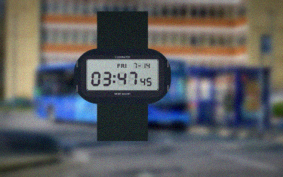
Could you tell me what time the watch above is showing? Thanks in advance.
3:47:45
